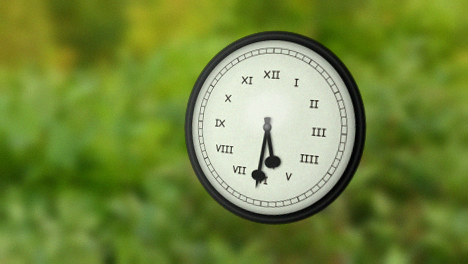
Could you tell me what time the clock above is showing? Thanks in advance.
5:31
